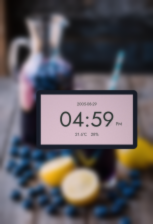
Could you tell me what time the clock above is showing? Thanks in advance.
4:59
